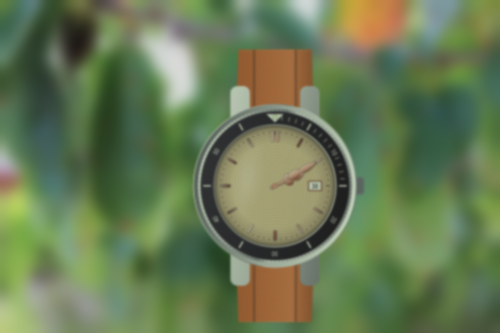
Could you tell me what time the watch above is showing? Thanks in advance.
2:10
